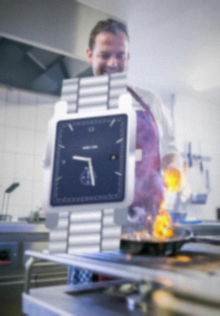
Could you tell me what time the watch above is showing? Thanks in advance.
9:28
